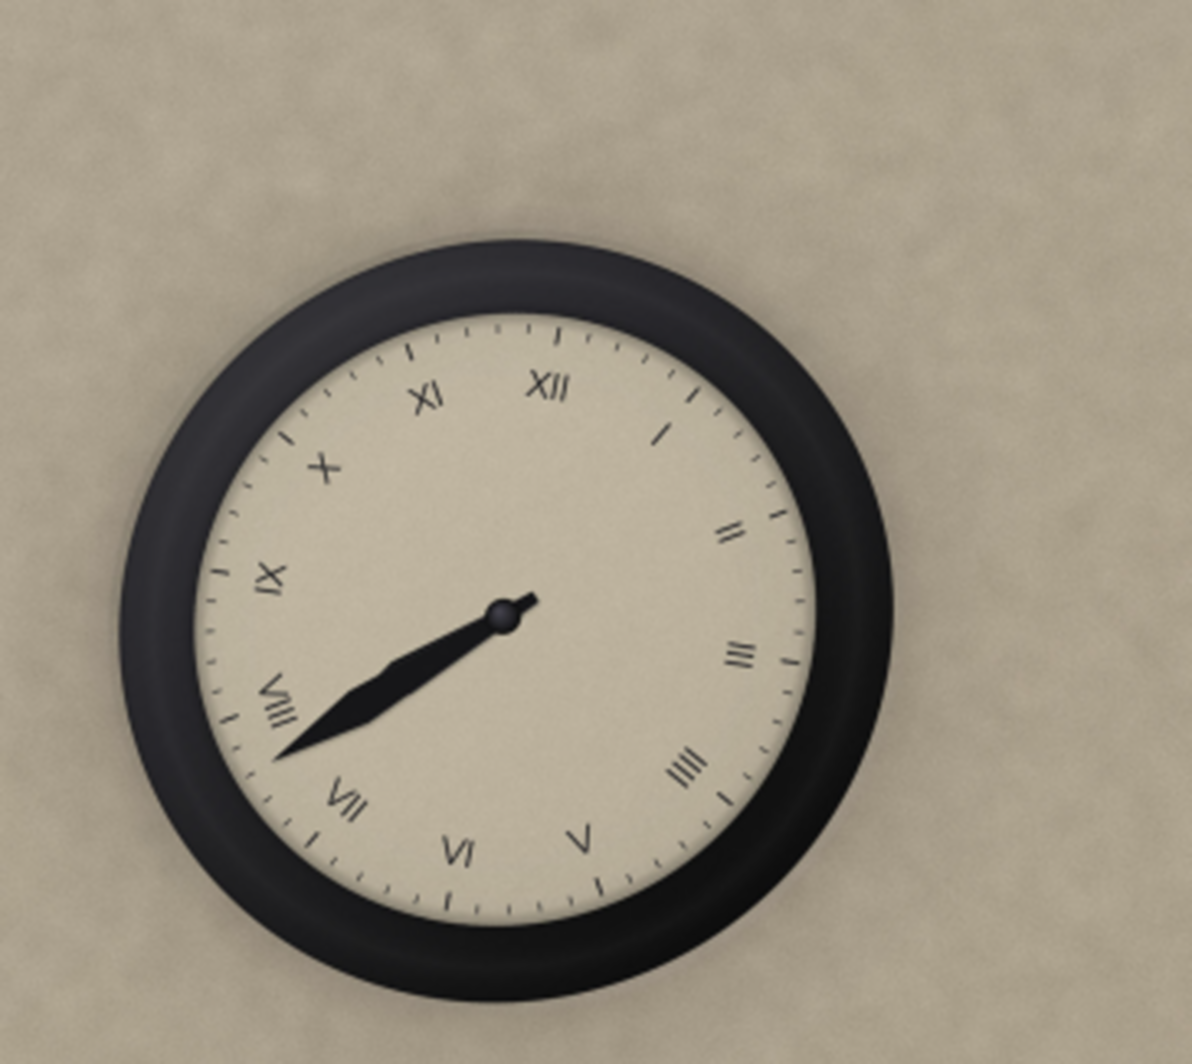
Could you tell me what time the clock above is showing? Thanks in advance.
7:38
